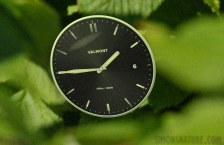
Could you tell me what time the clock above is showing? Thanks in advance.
1:45
